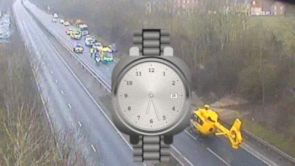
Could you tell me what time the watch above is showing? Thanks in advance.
6:27
